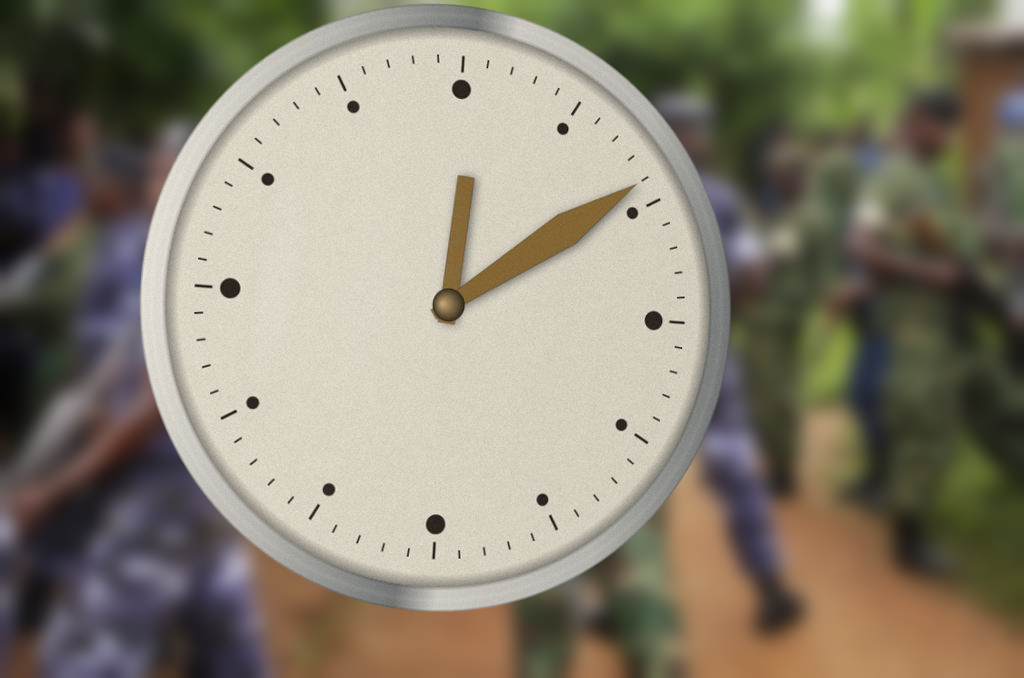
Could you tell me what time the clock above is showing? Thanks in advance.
12:09
